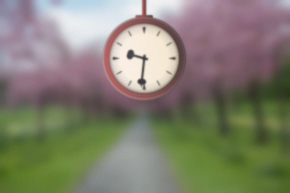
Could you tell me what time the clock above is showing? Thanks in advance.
9:31
